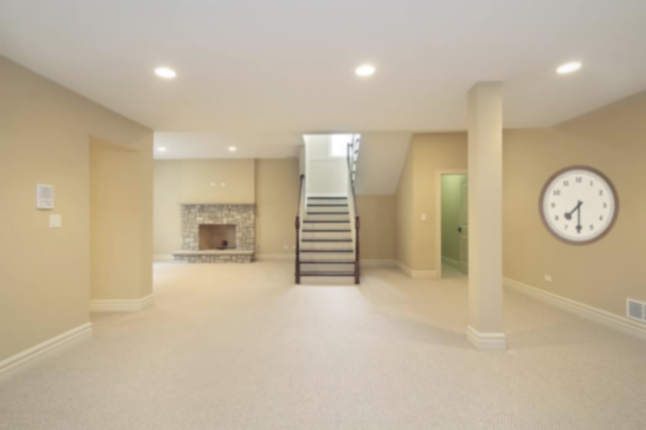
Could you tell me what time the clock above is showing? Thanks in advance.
7:30
